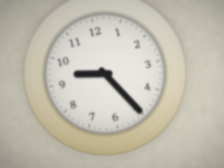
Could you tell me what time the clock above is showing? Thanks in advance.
9:25
